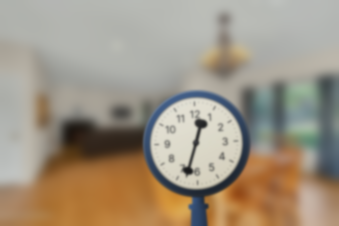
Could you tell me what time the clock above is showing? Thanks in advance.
12:33
